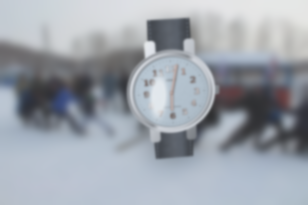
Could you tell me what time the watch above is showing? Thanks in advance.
6:02
